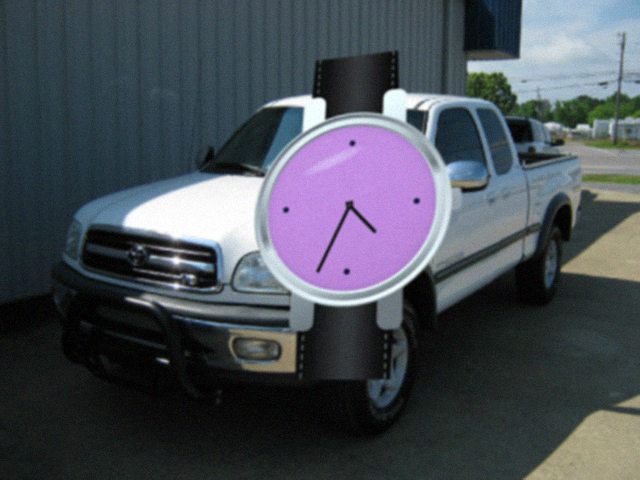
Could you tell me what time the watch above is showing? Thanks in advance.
4:34
